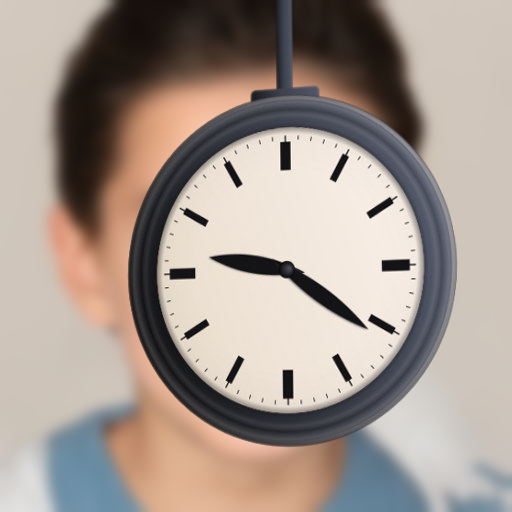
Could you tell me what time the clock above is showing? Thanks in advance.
9:21
